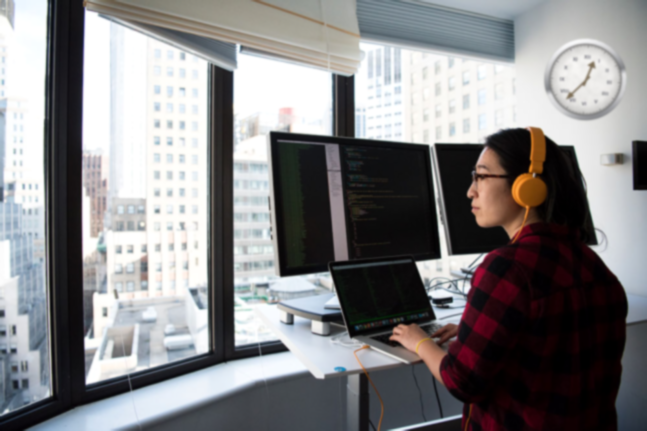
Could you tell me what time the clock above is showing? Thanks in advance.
12:37
